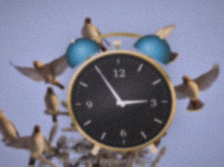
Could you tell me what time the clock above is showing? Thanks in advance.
2:55
